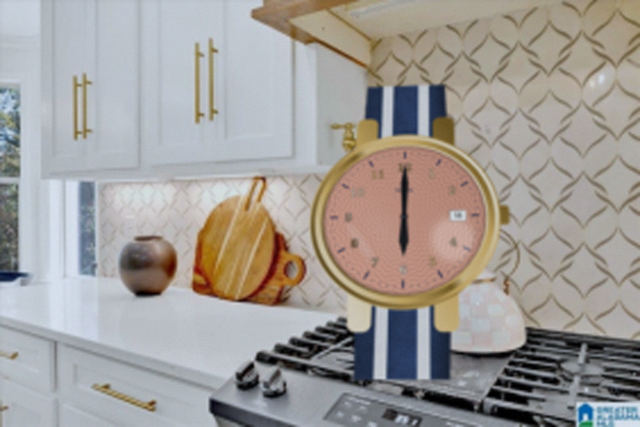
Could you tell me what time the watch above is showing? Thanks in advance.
6:00
